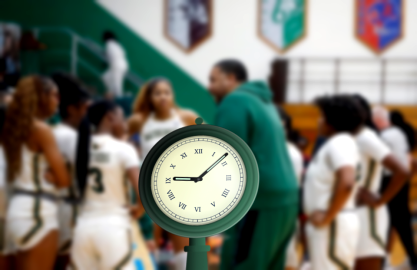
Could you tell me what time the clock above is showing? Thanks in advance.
9:08
